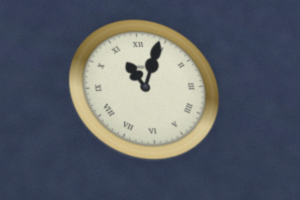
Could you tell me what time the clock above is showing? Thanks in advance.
11:04
